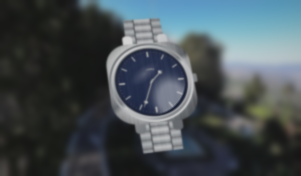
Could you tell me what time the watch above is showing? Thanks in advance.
1:34
